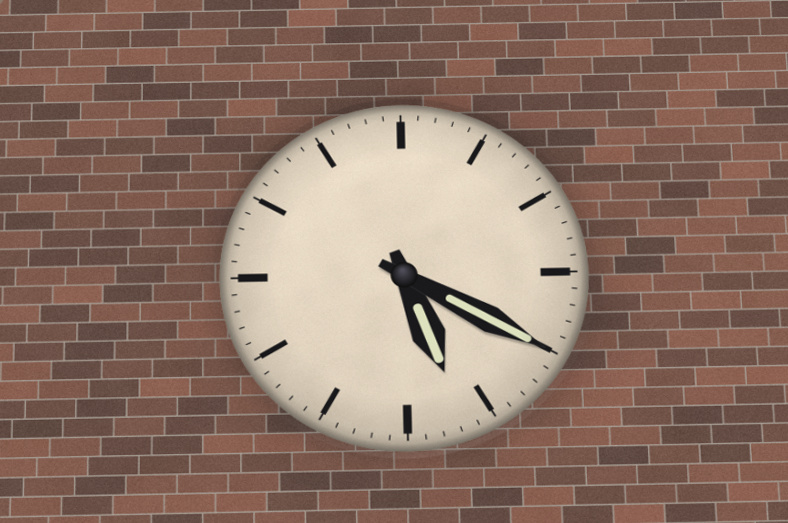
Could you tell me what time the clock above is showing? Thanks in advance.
5:20
